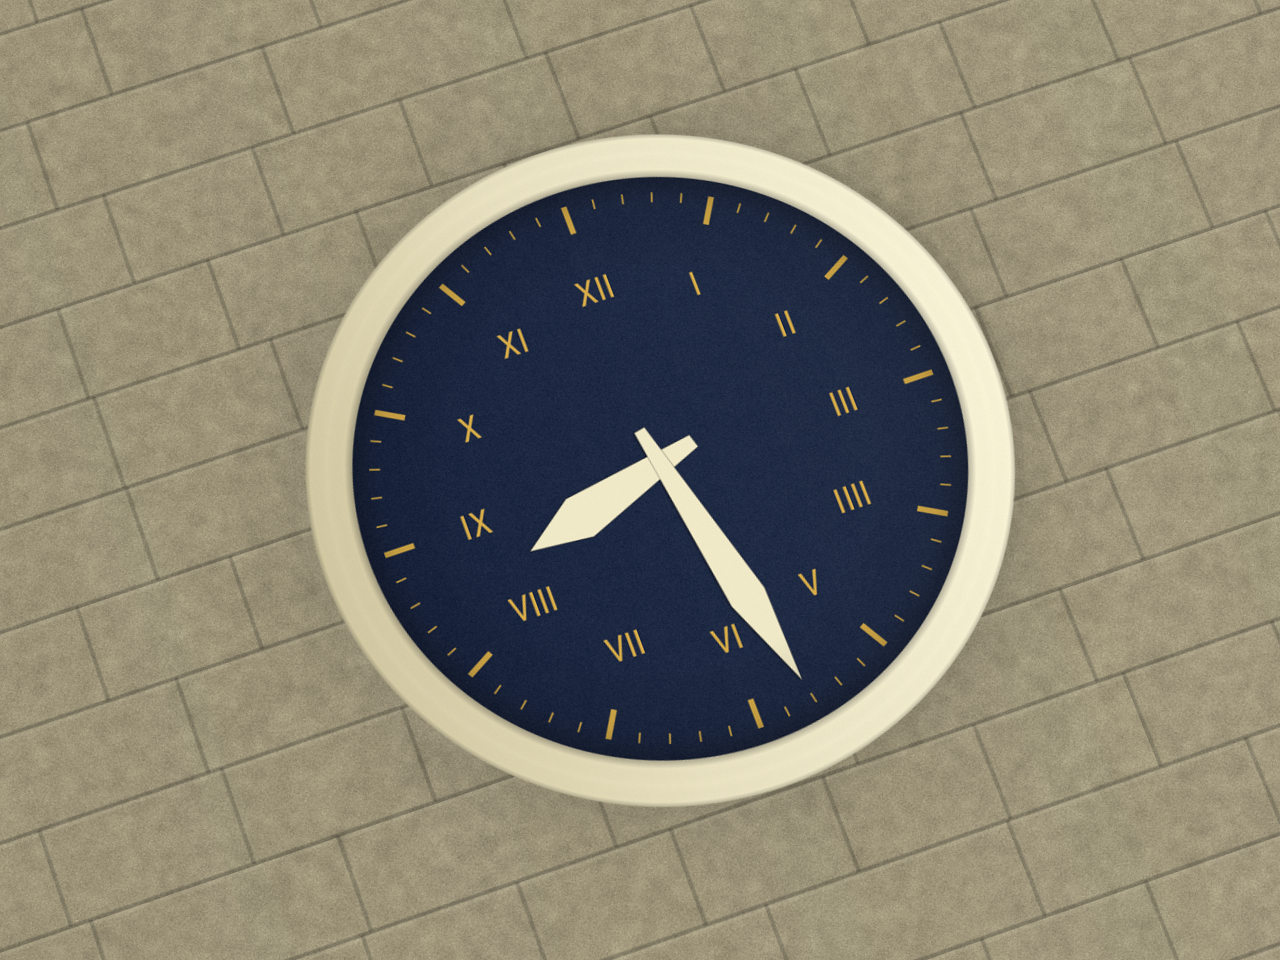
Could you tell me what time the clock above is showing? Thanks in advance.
8:28
